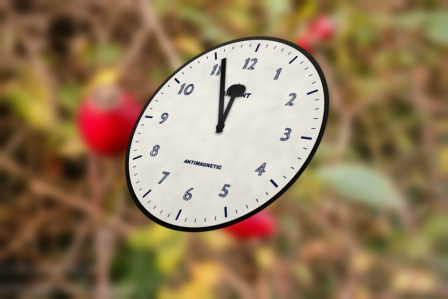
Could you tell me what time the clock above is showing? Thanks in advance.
11:56
